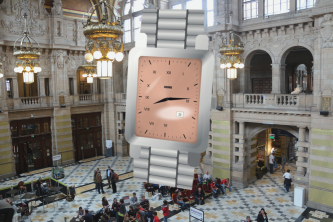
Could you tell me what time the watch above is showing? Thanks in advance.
8:14
